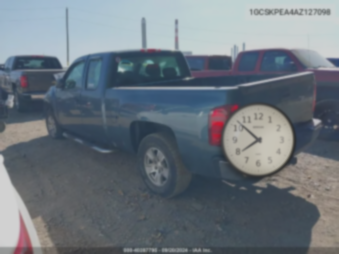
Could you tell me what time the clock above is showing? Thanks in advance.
7:52
